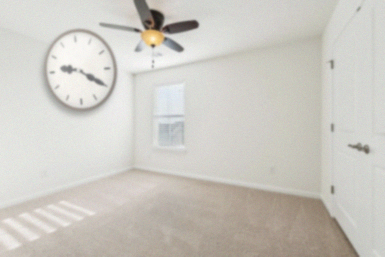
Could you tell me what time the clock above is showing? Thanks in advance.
9:20
